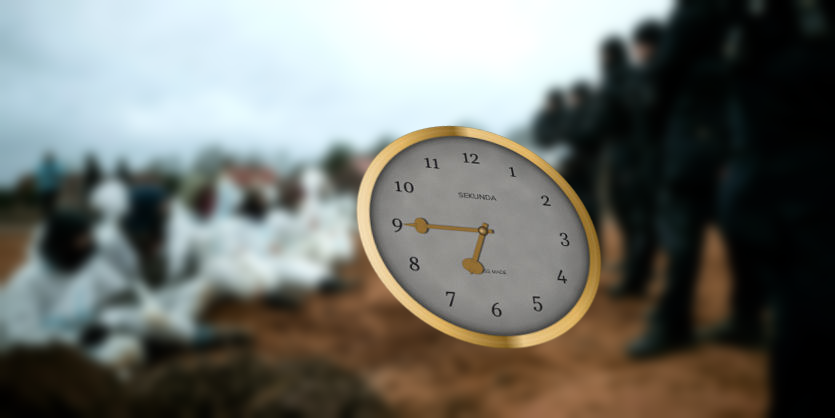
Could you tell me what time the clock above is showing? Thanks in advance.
6:45
